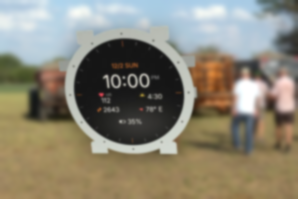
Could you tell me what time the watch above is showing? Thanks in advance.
10:00
